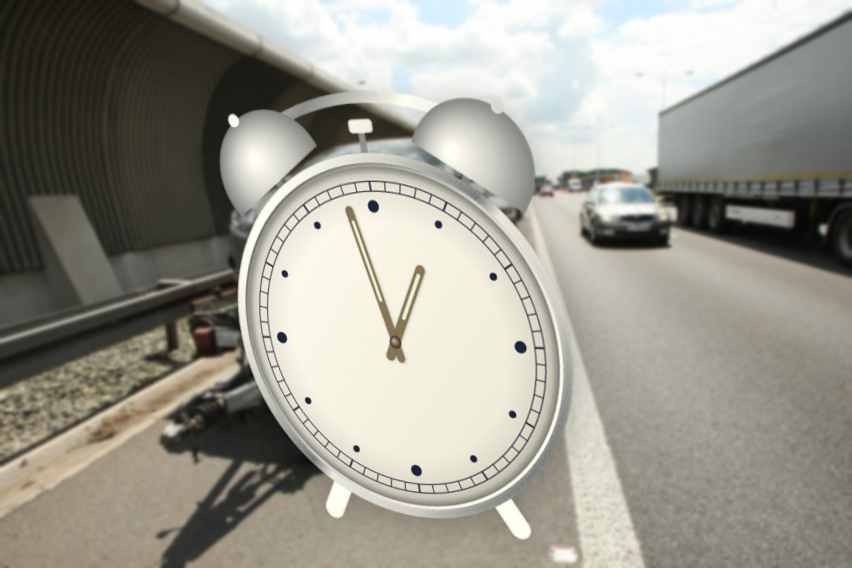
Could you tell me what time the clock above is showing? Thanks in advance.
12:58
